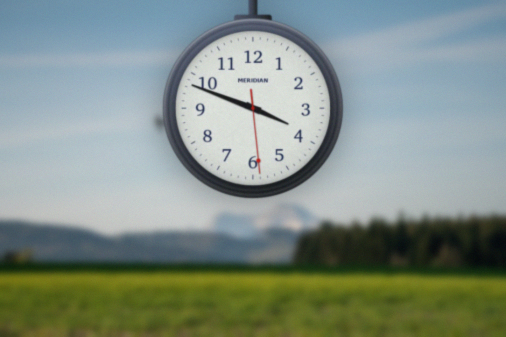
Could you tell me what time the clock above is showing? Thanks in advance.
3:48:29
